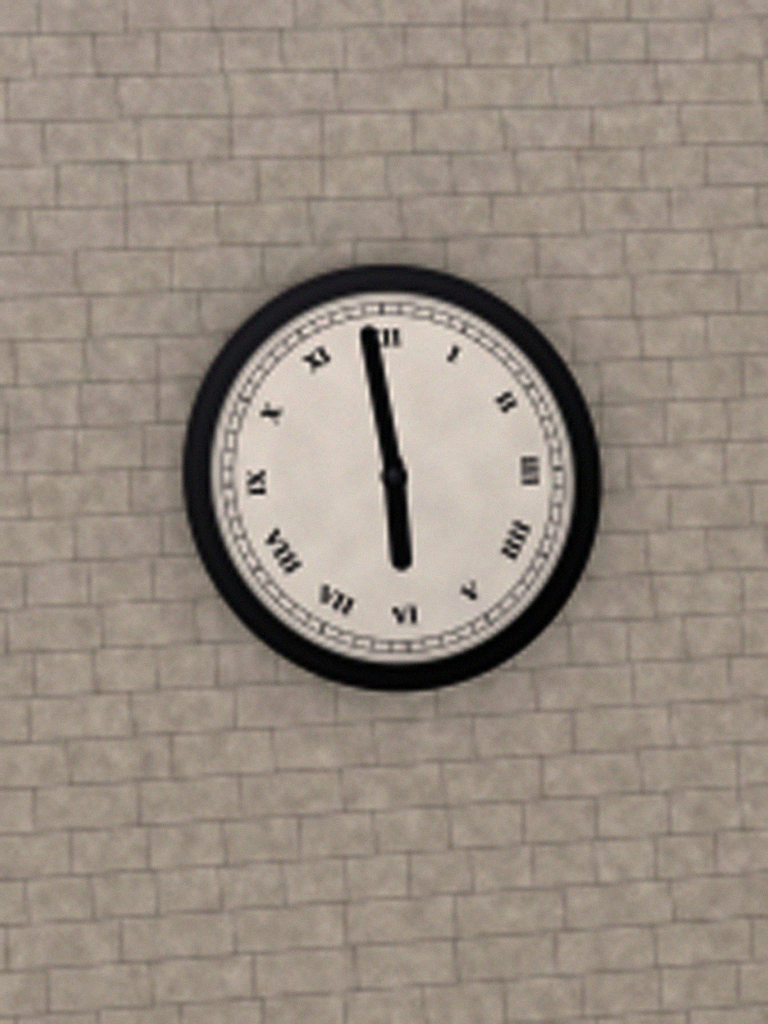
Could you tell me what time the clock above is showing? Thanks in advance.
5:59
